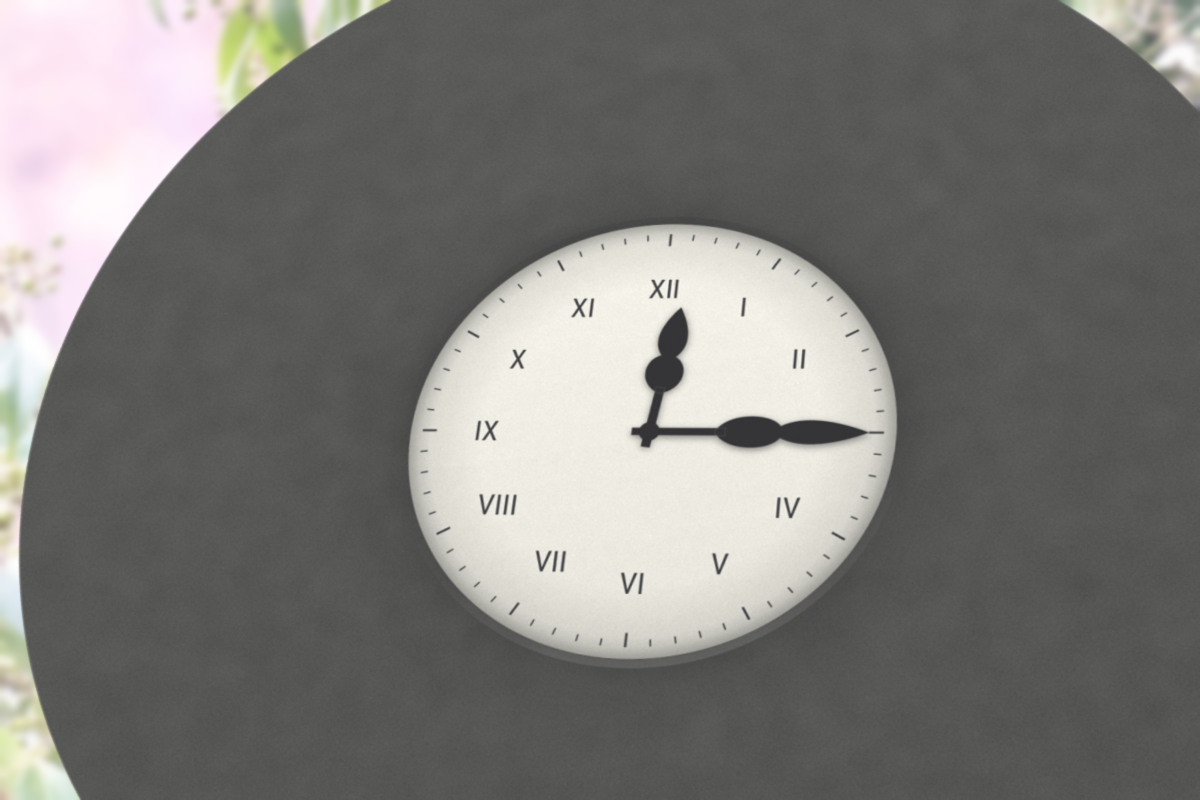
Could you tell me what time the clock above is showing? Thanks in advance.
12:15
